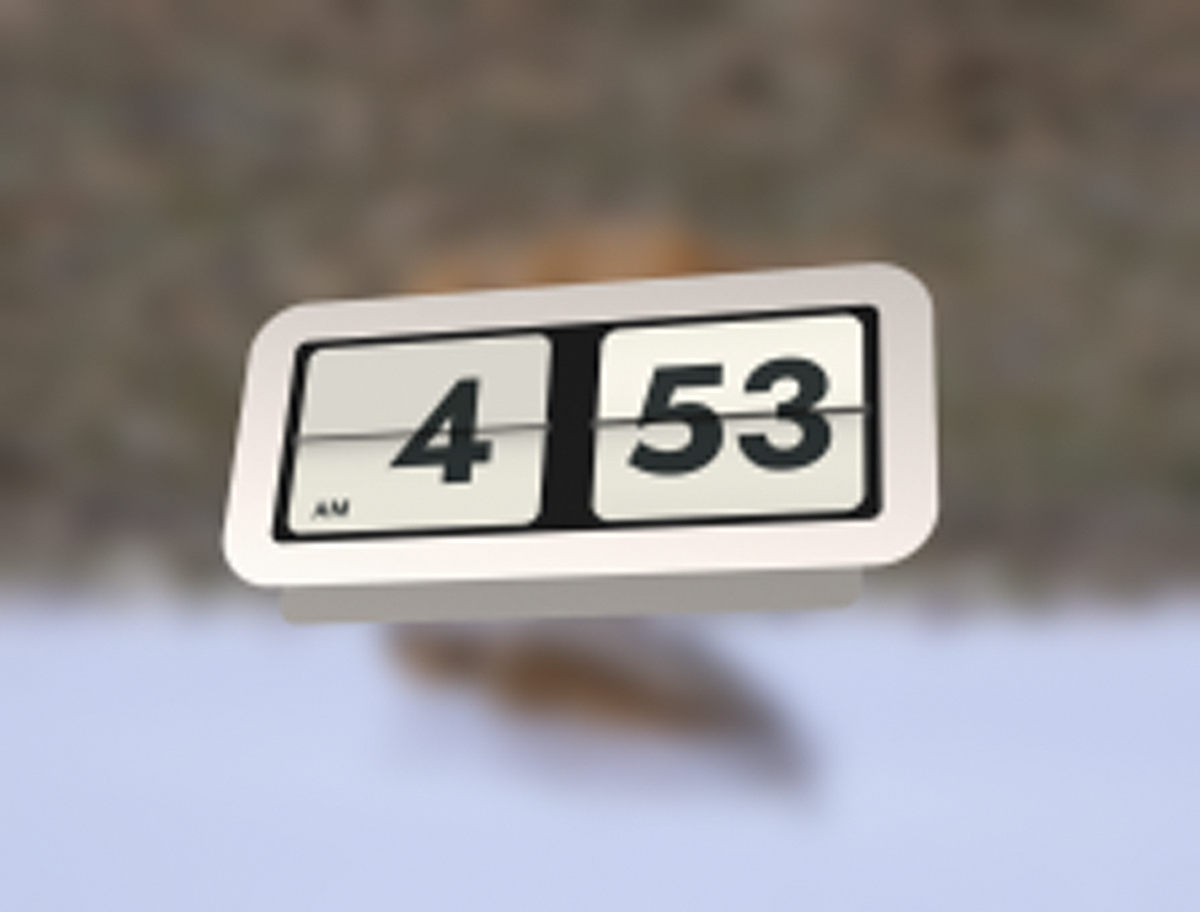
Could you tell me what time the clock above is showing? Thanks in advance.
4:53
